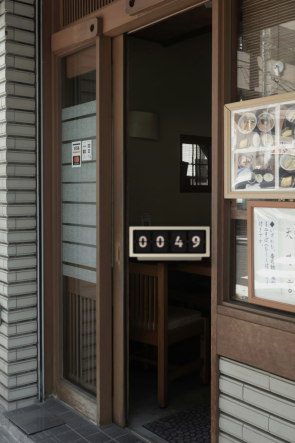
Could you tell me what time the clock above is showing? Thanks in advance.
0:49
